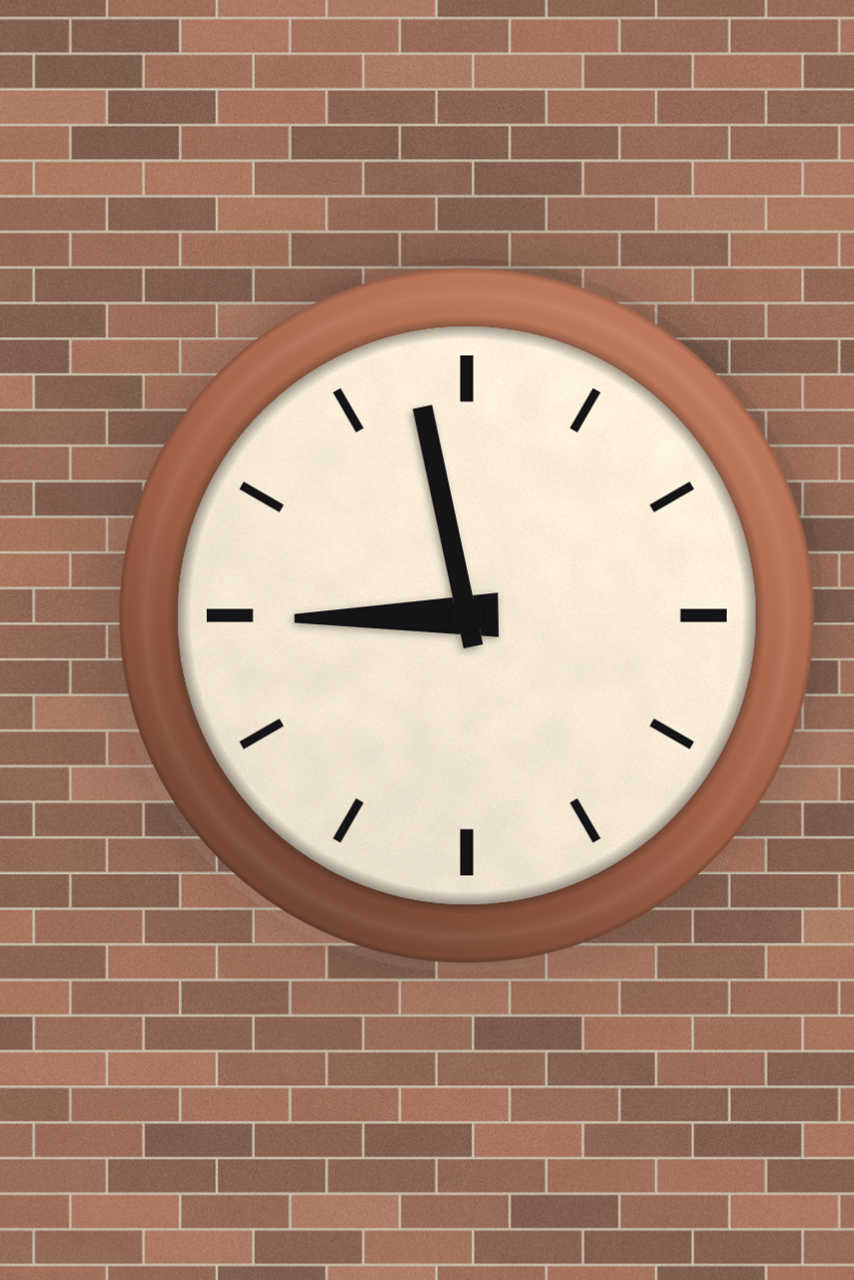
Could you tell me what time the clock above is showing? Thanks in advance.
8:58
